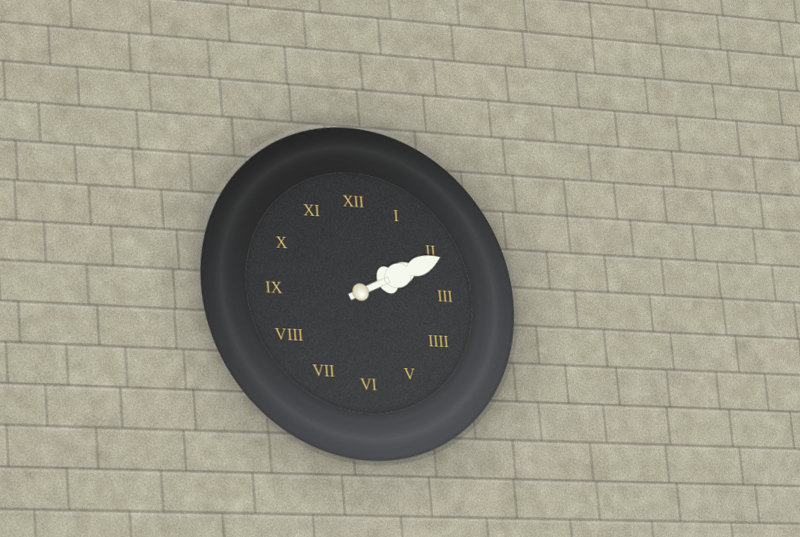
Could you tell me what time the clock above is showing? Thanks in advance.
2:11
